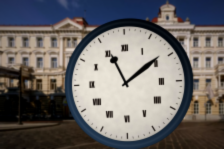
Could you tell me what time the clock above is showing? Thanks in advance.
11:09
